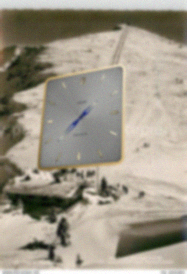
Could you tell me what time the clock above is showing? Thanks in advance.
1:38
